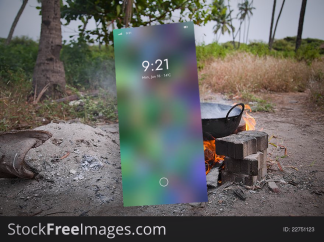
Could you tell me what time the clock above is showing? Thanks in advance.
9:21
